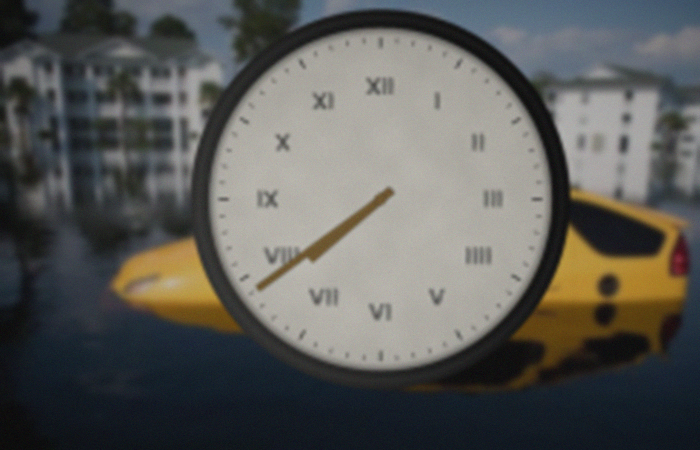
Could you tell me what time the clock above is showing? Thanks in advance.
7:39
